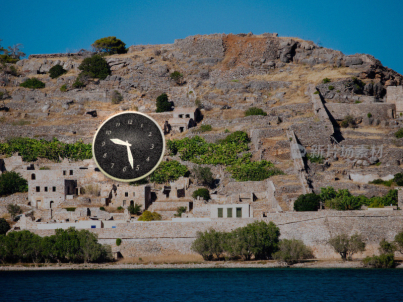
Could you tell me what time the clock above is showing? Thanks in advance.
9:27
